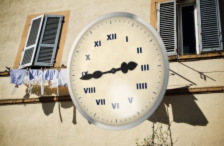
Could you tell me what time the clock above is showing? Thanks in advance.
2:44
